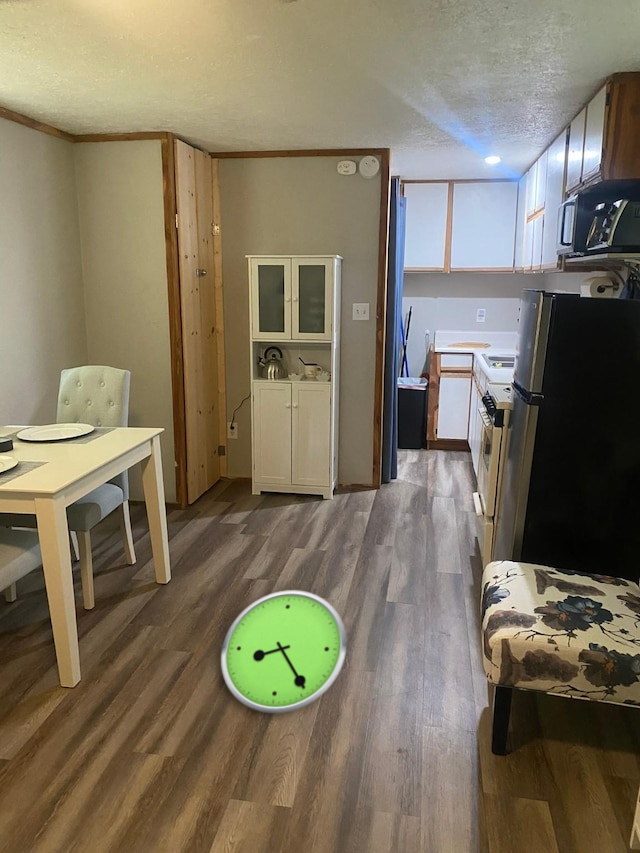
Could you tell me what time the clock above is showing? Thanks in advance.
8:24
